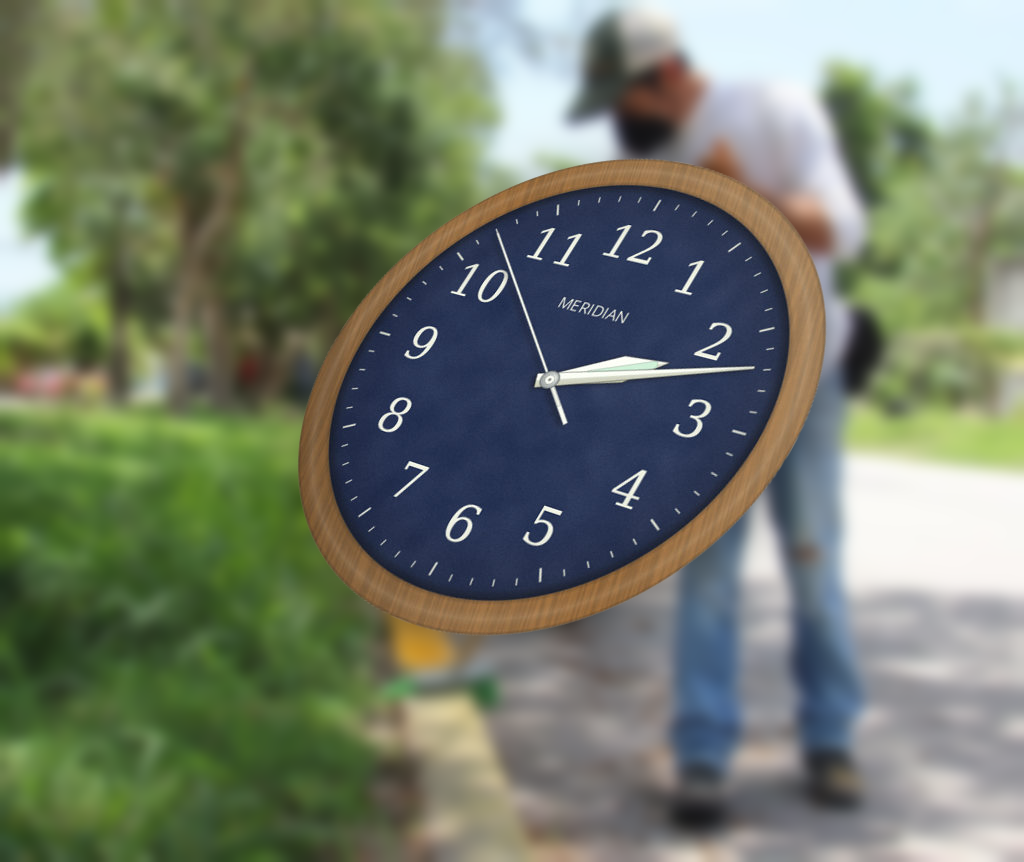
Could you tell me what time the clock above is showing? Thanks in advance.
2:11:52
